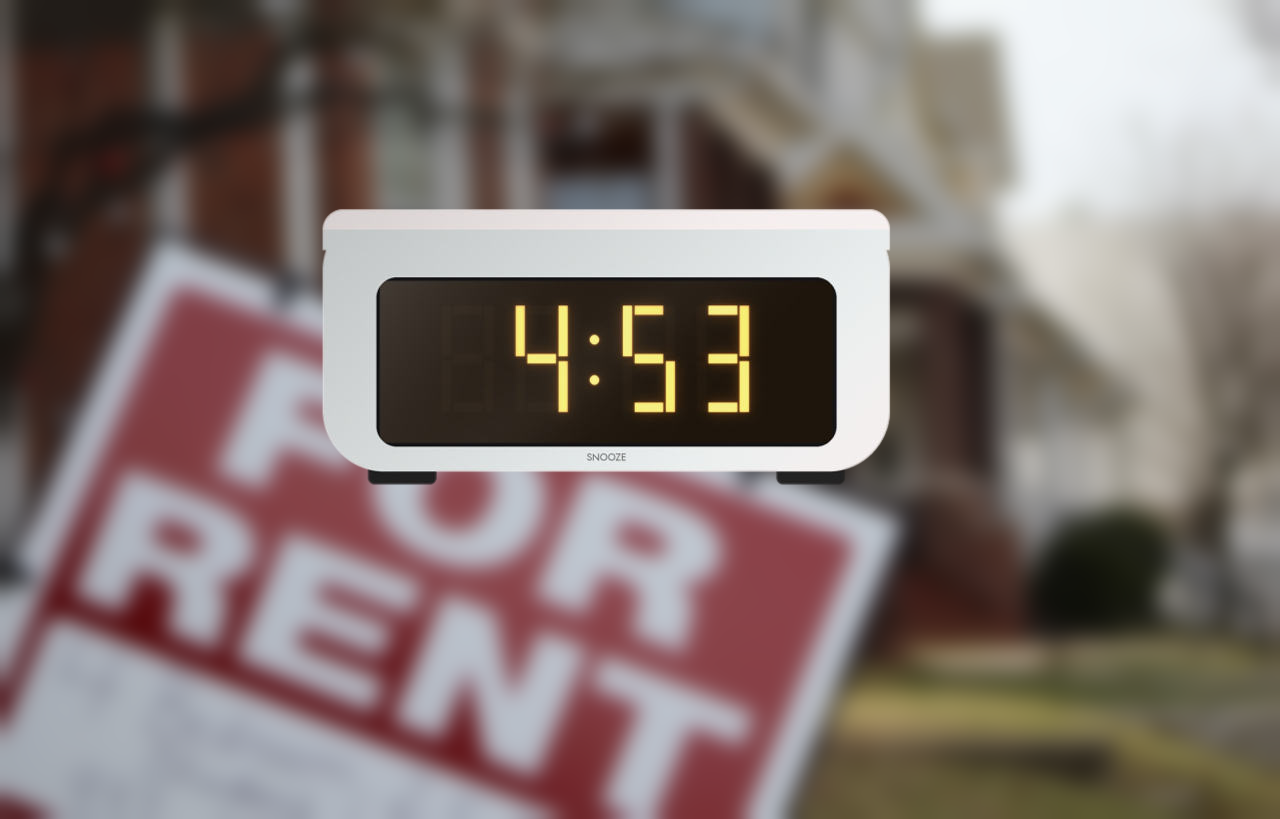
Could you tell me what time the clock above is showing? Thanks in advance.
4:53
